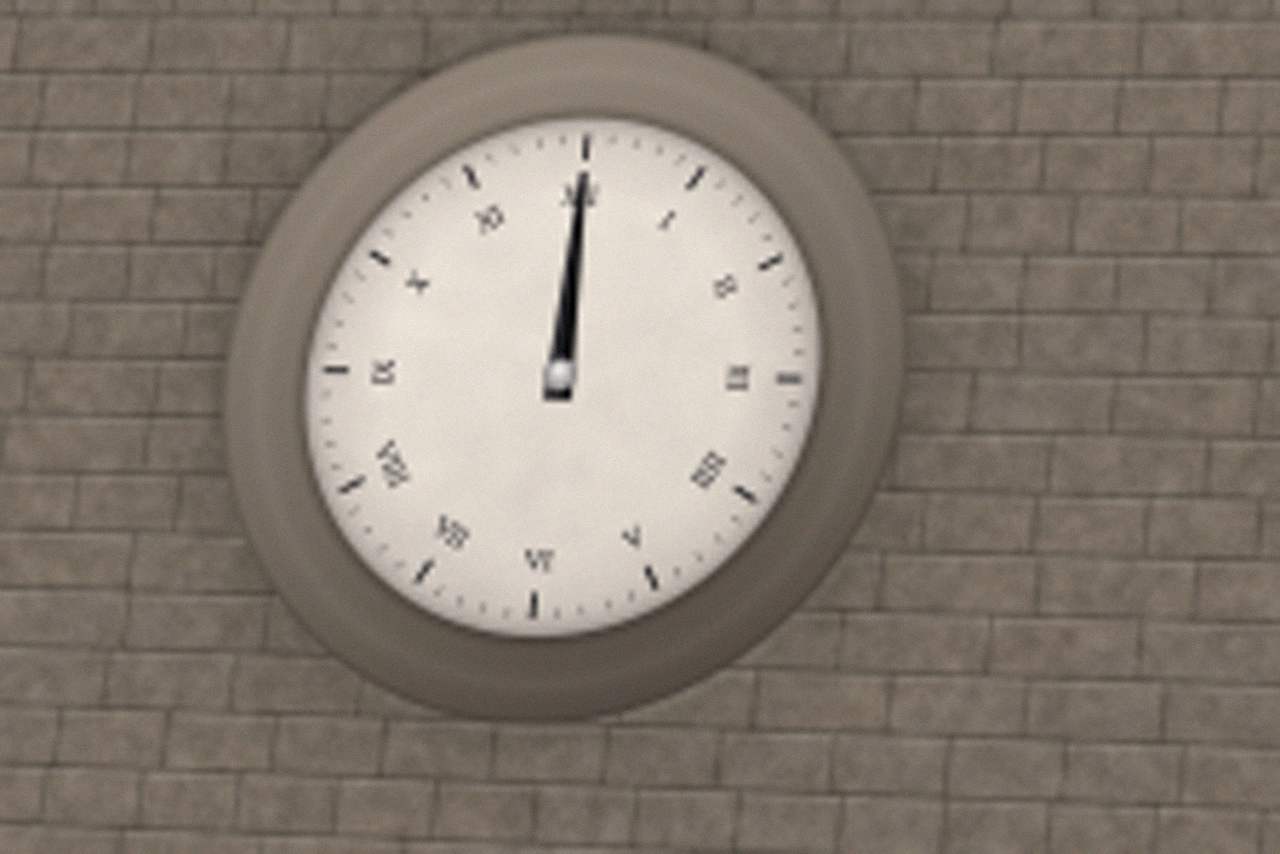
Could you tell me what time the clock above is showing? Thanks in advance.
12:00
